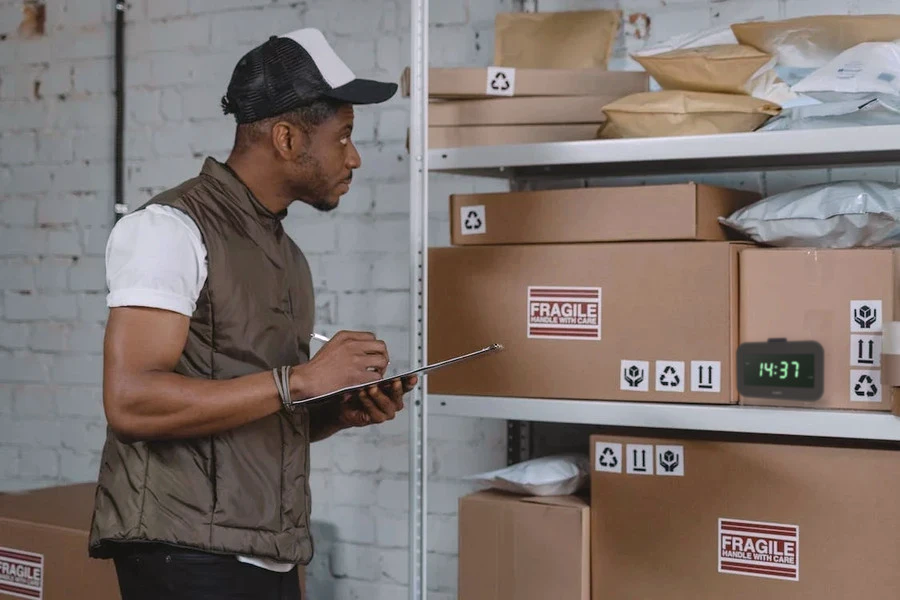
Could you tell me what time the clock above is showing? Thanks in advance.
14:37
